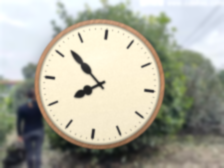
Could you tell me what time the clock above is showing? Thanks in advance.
7:52
